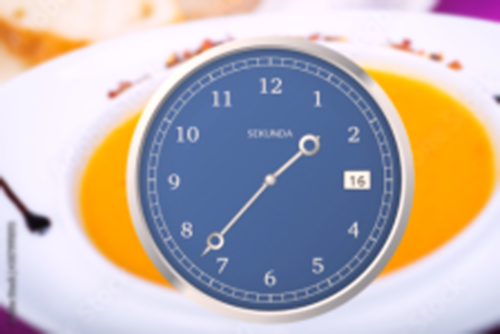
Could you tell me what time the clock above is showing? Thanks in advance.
1:37
